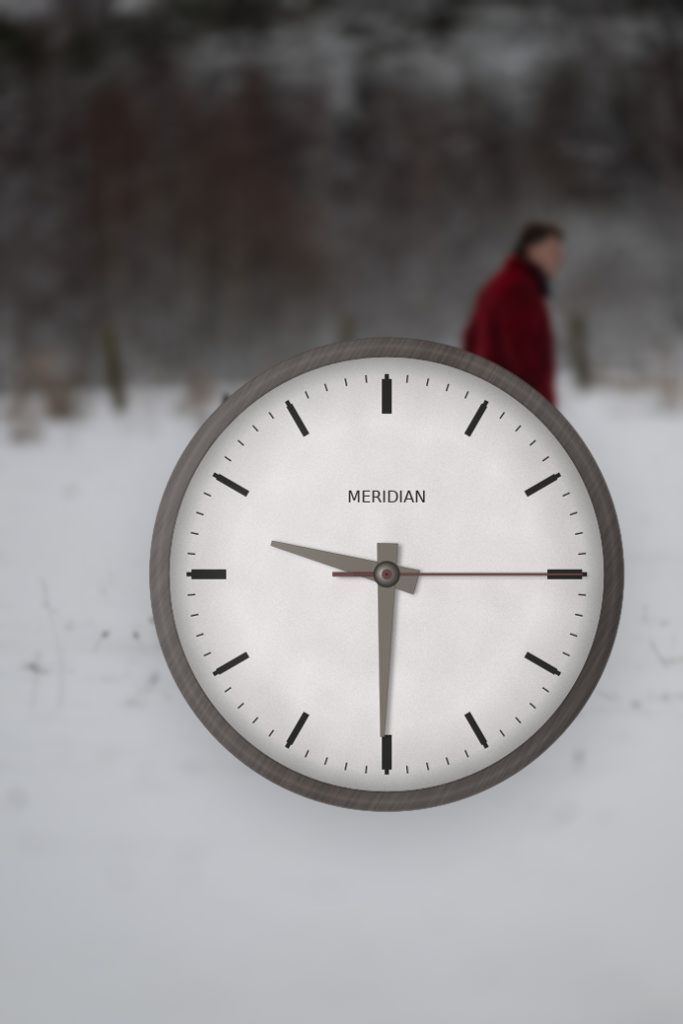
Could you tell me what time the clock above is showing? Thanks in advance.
9:30:15
